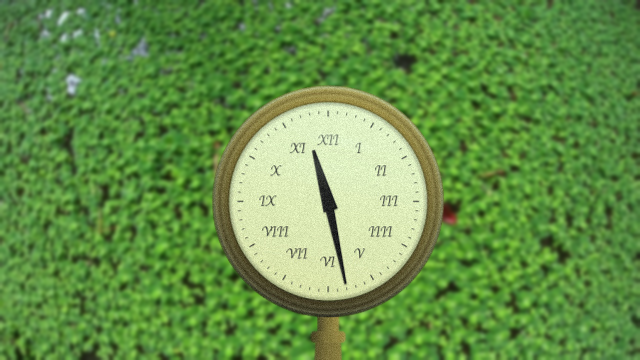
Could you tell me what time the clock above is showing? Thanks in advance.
11:28
